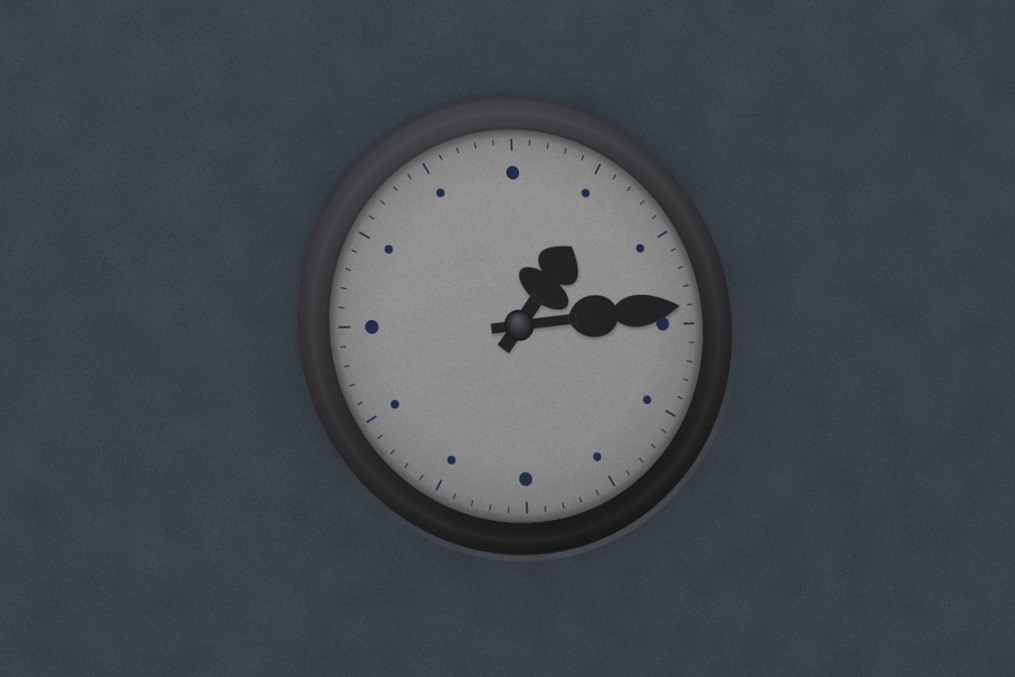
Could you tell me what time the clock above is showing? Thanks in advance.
1:14
